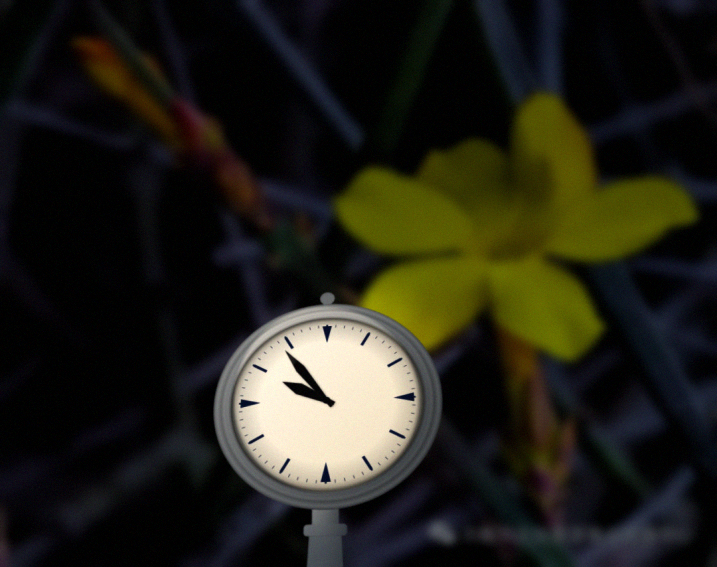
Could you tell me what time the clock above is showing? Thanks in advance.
9:54
